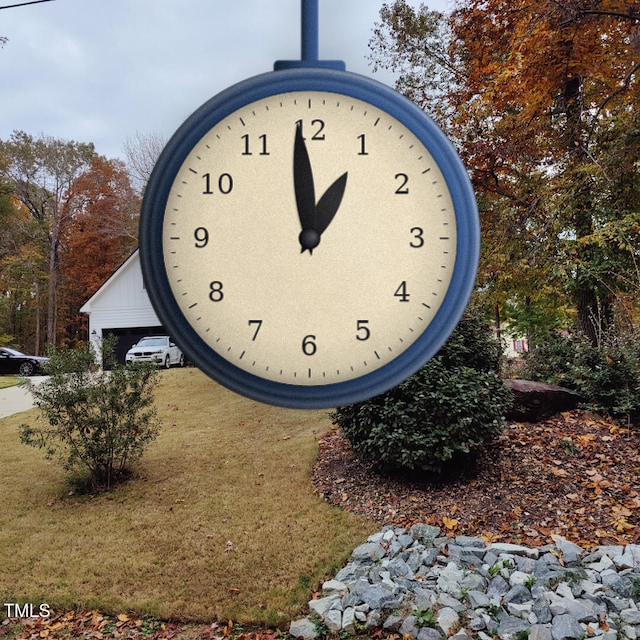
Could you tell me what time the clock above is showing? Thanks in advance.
12:59
